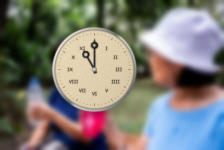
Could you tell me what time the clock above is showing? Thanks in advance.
11:00
